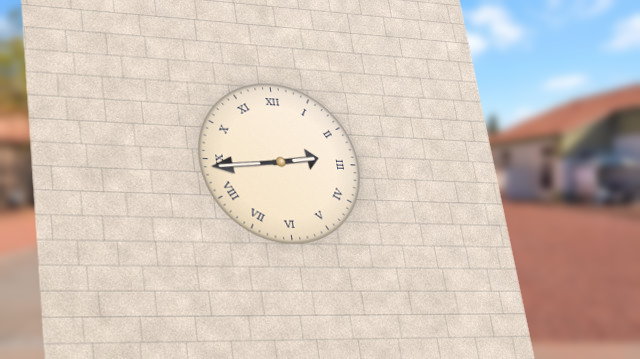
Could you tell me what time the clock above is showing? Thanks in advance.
2:44
